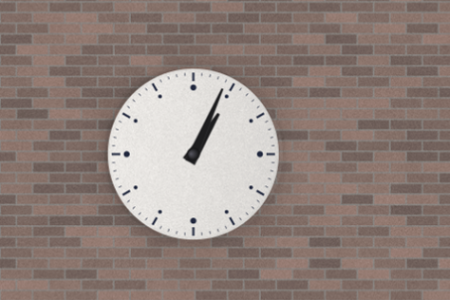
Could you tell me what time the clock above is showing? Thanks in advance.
1:04
